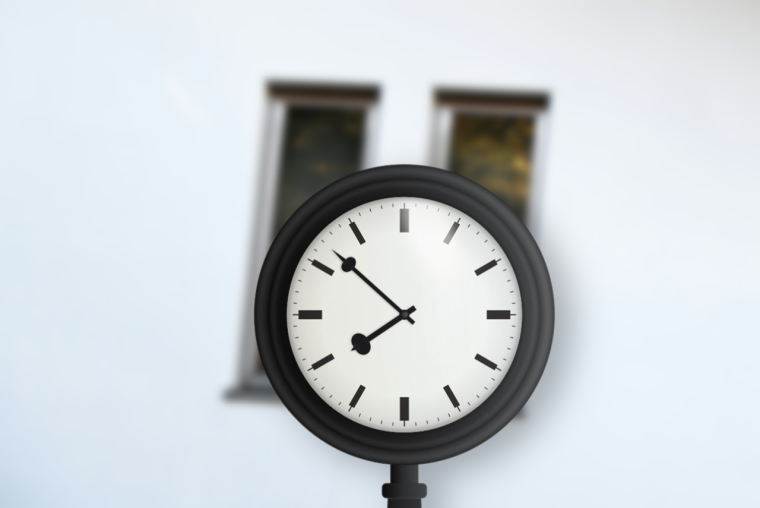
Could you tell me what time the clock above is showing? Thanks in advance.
7:52
